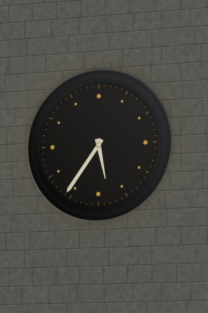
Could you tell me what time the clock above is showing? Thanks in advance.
5:36
